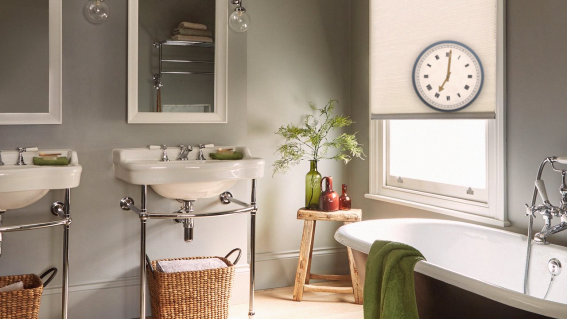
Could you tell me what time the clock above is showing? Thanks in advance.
7:01
